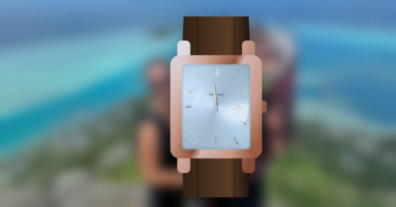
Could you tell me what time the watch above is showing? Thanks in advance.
11:59
